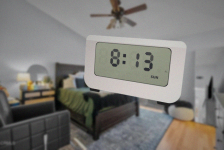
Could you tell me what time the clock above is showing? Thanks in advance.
8:13
